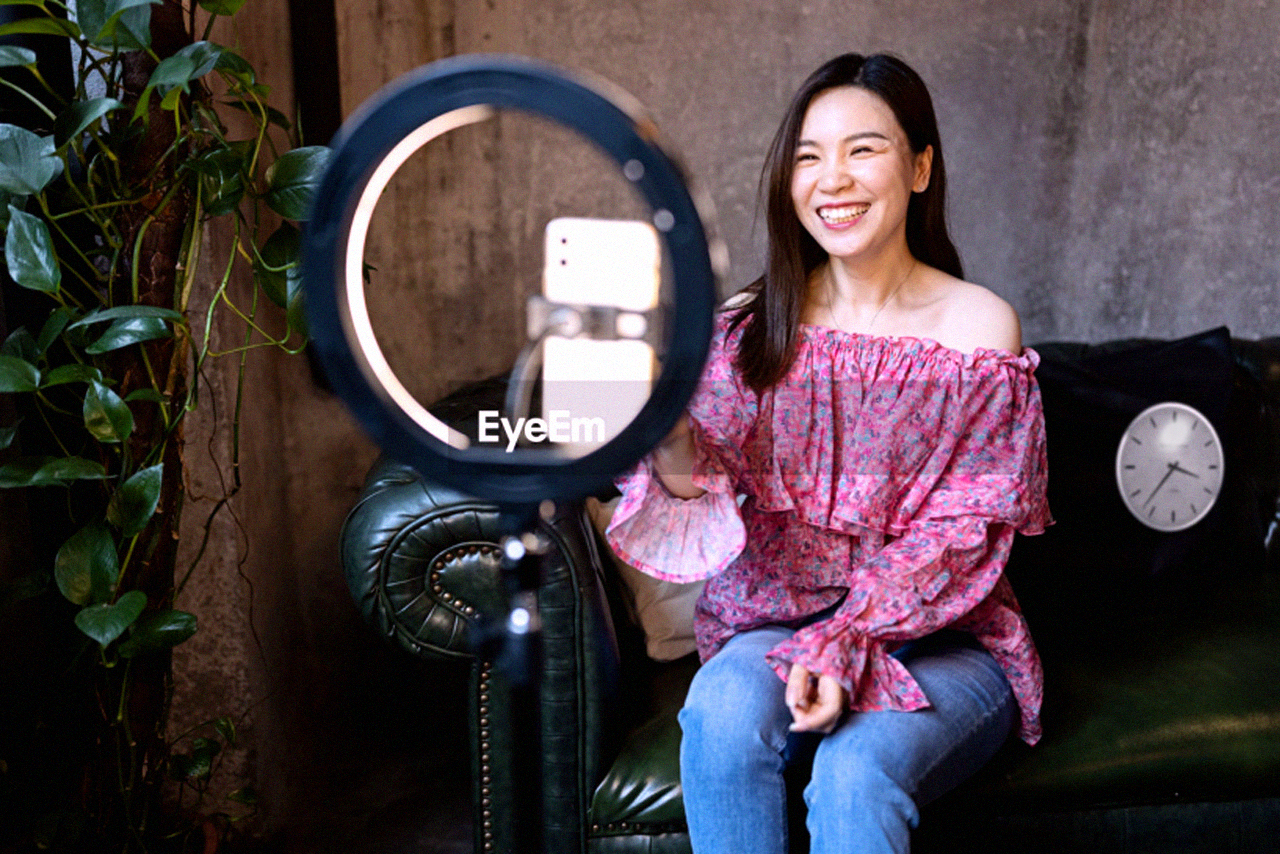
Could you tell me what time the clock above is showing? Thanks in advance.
3:37
